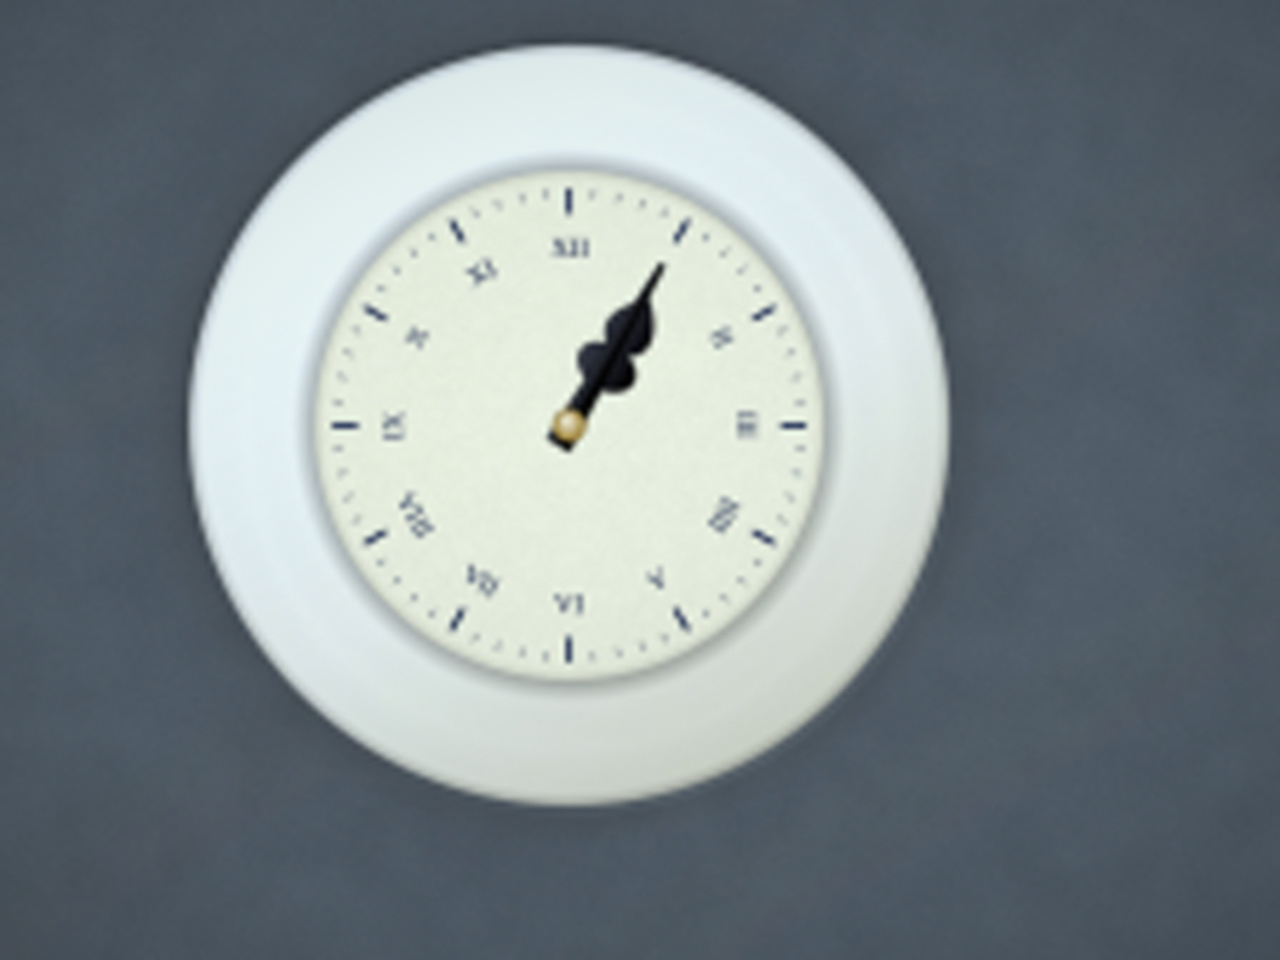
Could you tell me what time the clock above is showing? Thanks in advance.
1:05
